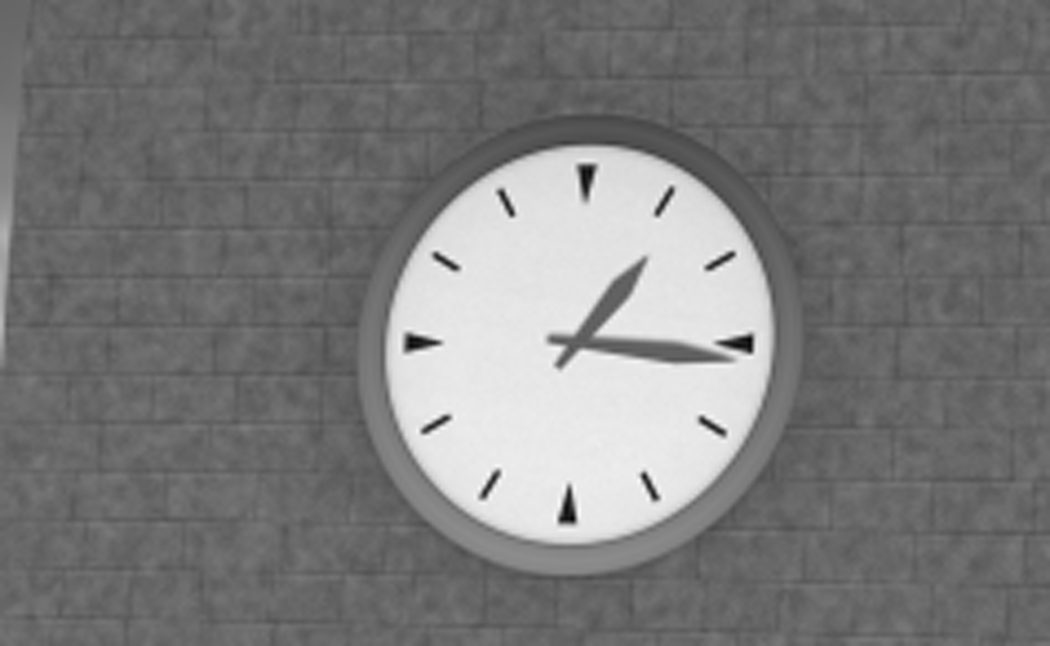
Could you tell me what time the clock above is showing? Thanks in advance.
1:16
